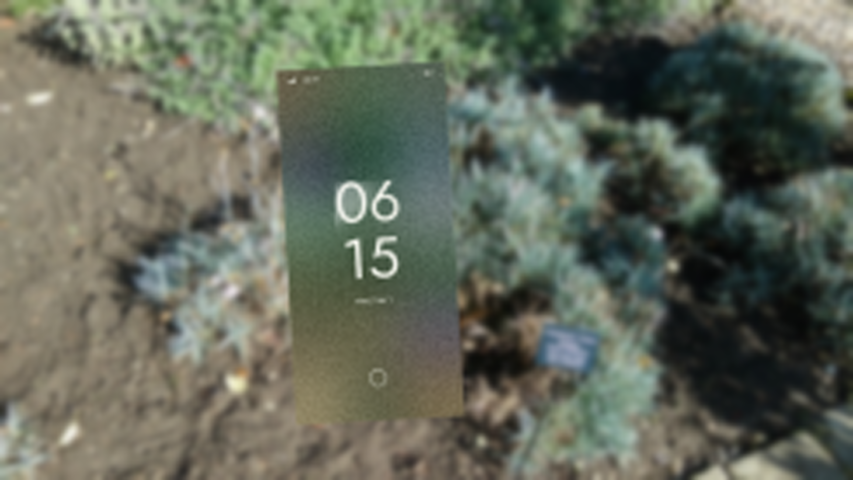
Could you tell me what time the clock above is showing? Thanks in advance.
6:15
